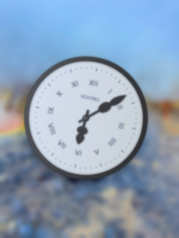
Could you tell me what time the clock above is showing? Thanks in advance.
6:08
